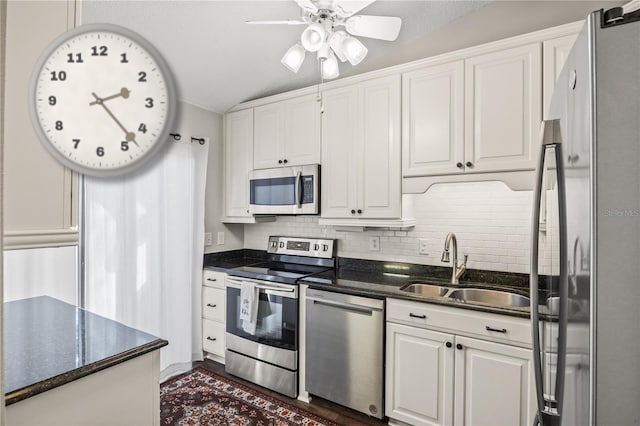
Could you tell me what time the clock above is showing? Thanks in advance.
2:23
